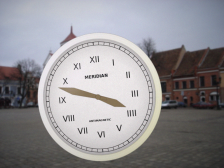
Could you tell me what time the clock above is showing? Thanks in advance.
3:48
